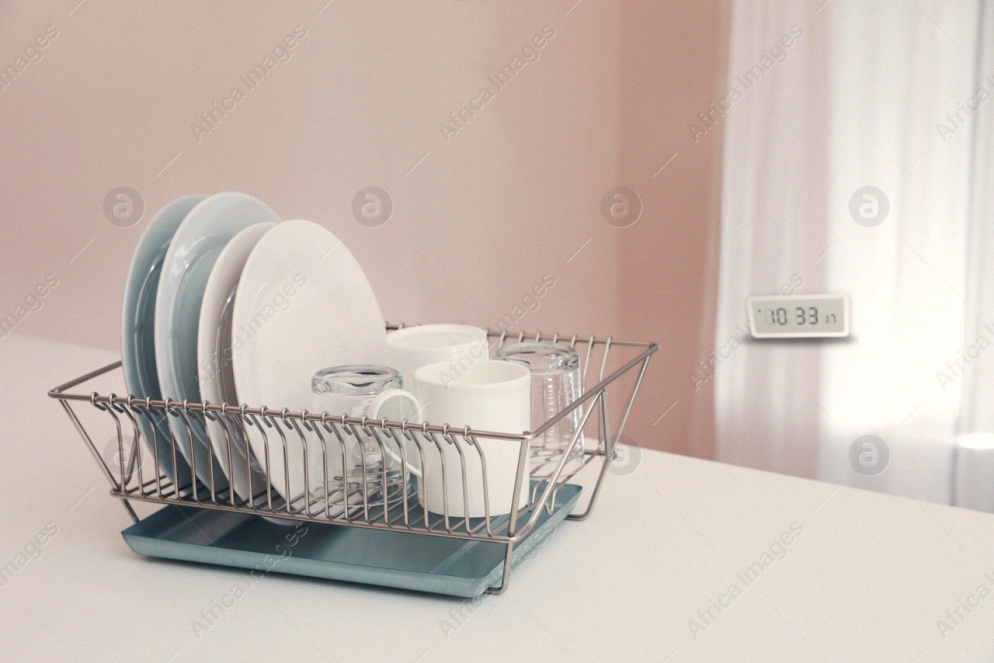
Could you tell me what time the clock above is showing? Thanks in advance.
10:33
